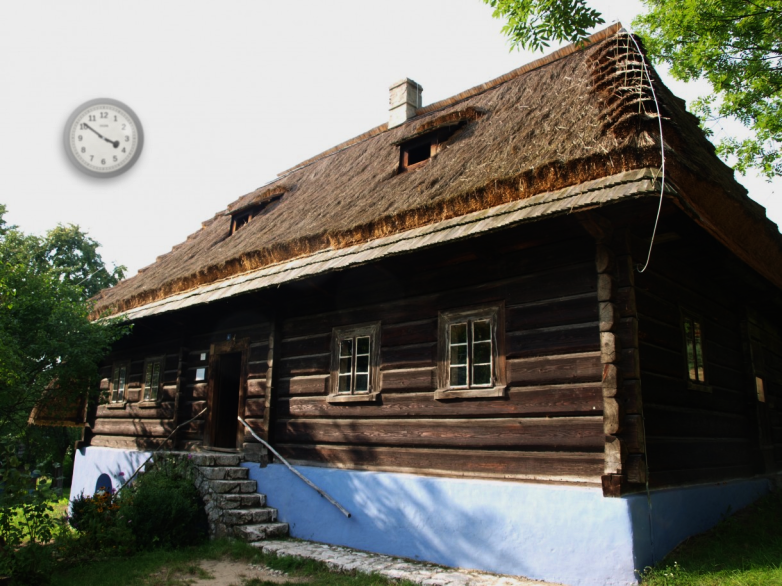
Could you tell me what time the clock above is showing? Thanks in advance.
3:51
